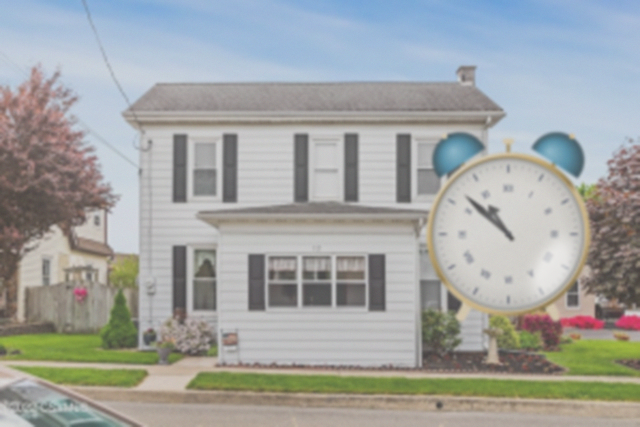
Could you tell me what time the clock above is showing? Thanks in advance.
10:52
